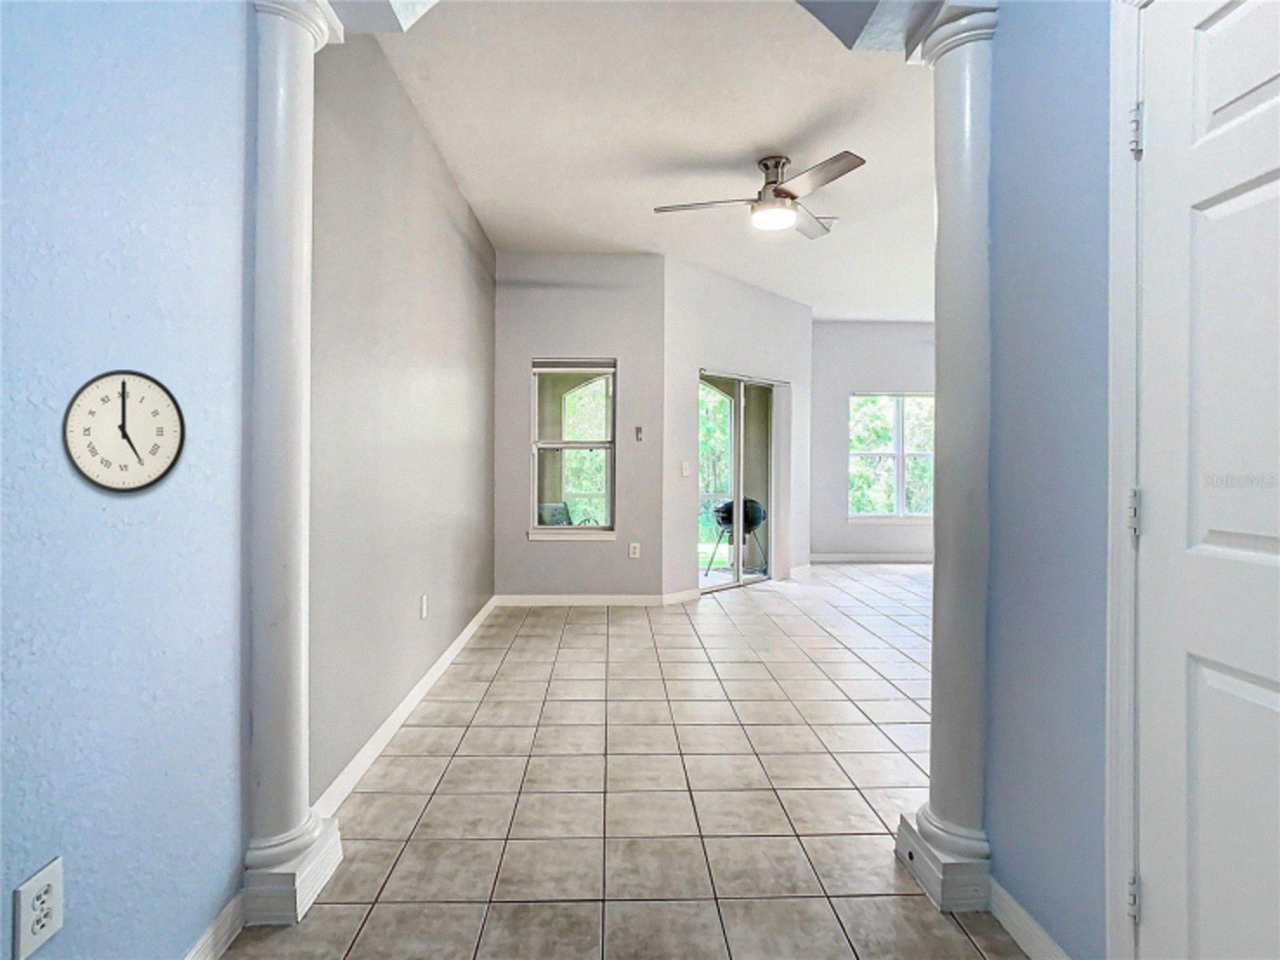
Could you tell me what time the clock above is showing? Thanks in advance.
5:00
